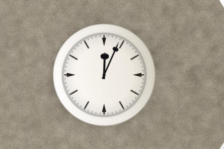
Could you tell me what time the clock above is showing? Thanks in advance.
12:04
